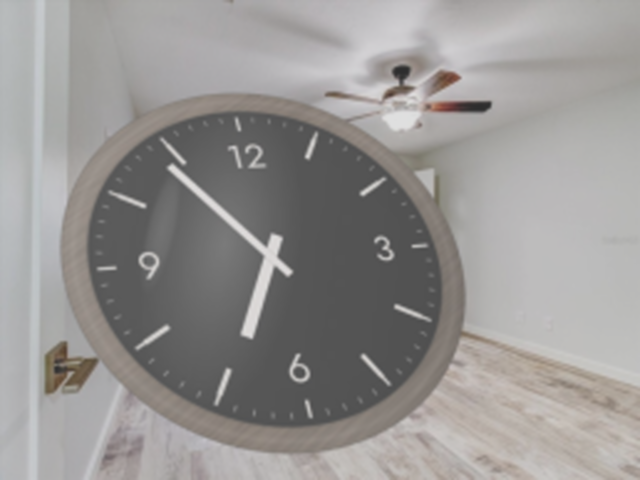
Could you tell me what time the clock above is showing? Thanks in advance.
6:54
